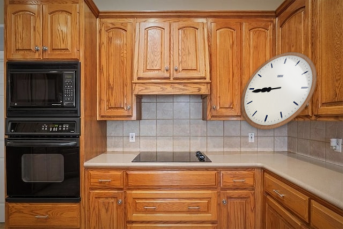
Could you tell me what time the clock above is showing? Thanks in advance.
8:44
